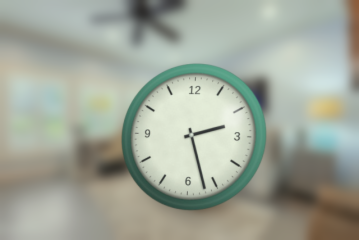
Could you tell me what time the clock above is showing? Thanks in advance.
2:27
